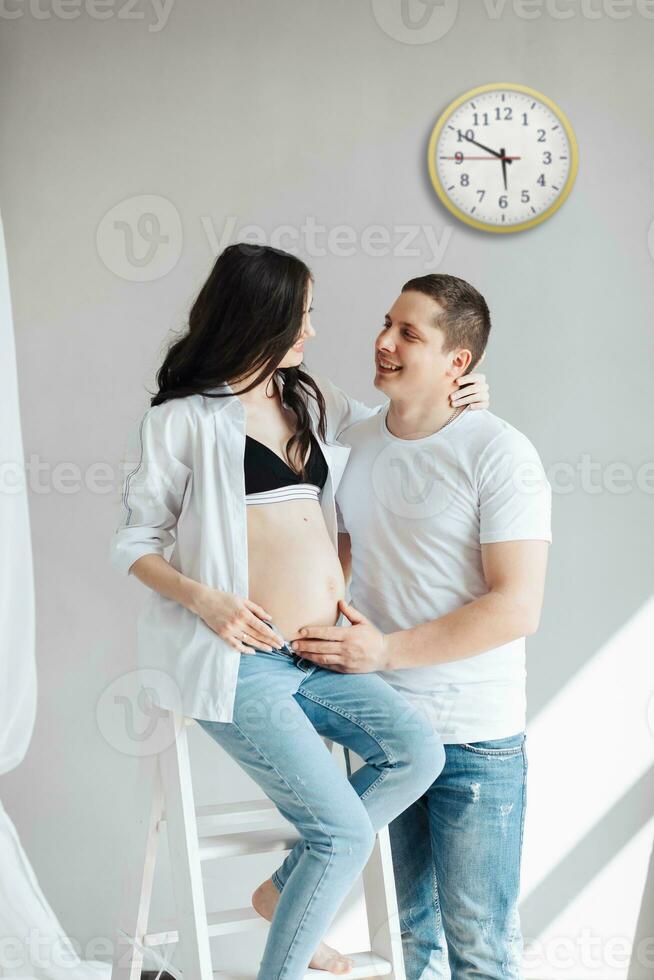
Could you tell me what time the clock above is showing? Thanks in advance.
5:49:45
